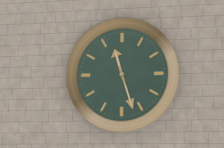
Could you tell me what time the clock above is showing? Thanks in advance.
11:27
